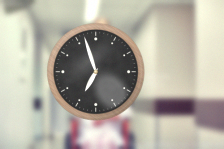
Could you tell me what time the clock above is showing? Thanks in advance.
6:57
